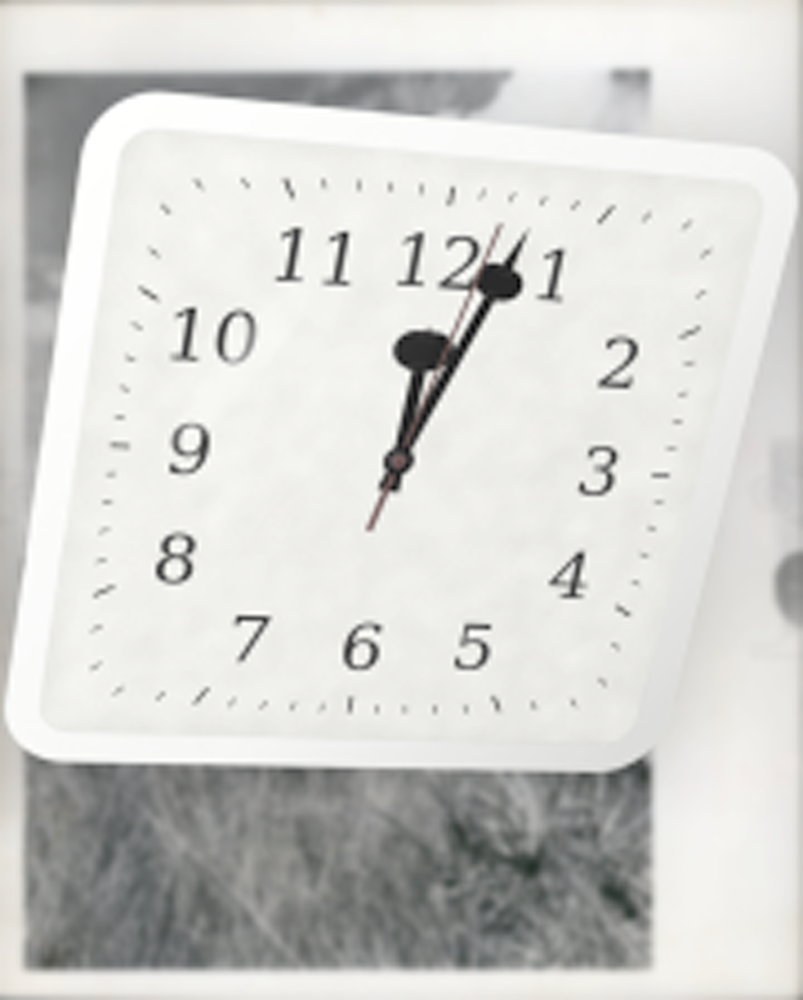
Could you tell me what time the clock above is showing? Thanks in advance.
12:03:02
